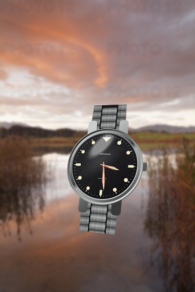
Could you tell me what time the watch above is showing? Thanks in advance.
3:29
